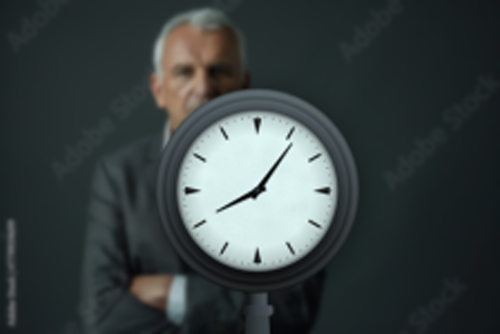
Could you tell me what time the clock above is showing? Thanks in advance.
8:06
